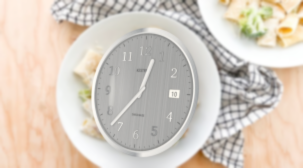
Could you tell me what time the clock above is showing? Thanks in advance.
12:37
